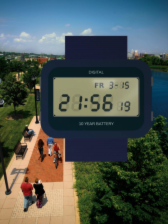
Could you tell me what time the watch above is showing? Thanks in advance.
21:56:19
